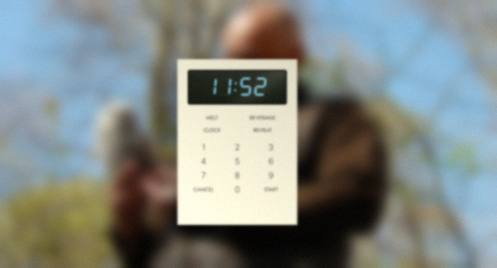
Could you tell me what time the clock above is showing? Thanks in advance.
11:52
